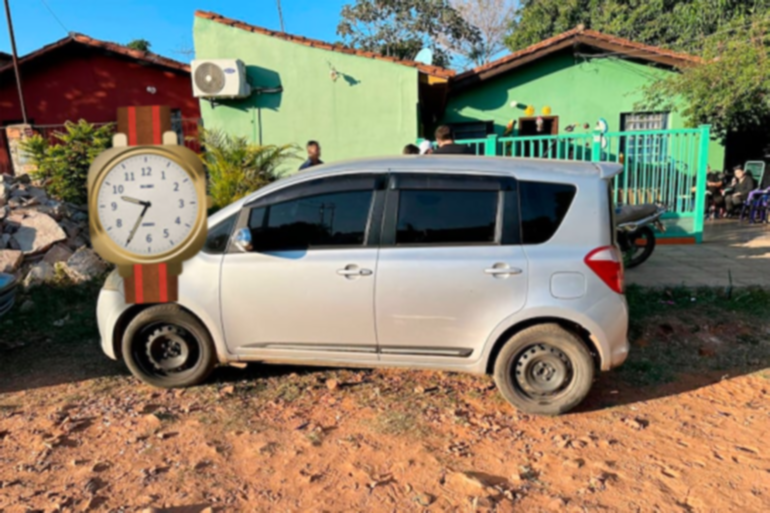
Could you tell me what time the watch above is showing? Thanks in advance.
9:35
